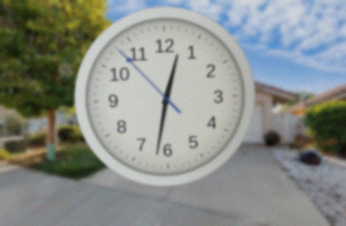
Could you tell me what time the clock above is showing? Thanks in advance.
12:31:53
